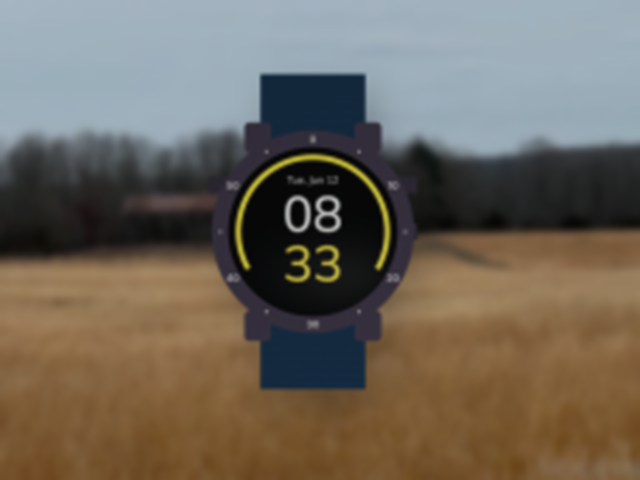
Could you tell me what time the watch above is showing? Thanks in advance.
8:33
